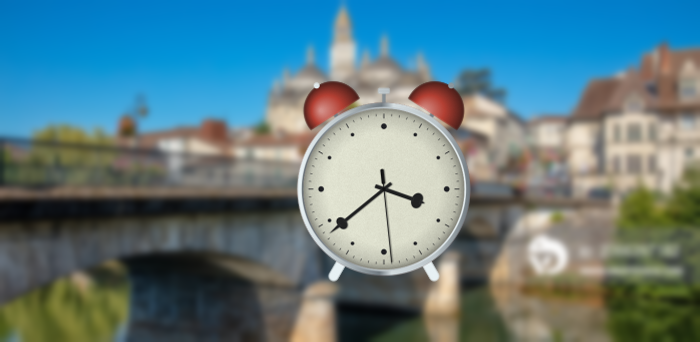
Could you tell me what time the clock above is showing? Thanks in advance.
3:38:29
